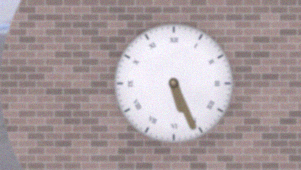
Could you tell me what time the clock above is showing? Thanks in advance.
5:26
